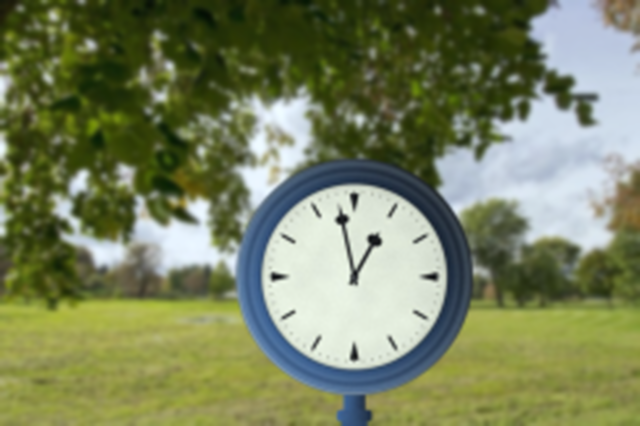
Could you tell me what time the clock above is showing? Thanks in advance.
12:58
